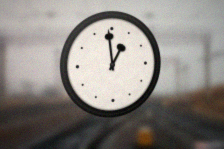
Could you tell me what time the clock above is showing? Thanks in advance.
12:59
